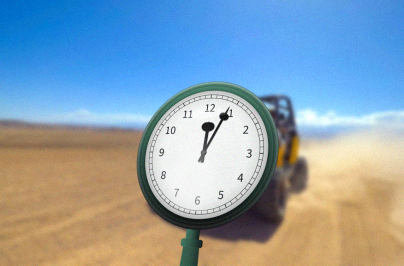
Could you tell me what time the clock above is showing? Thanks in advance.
12:04
